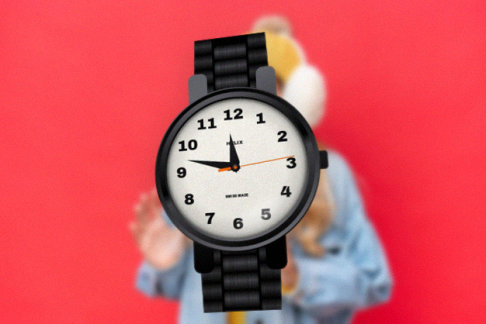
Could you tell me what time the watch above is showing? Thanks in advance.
11:47:14
